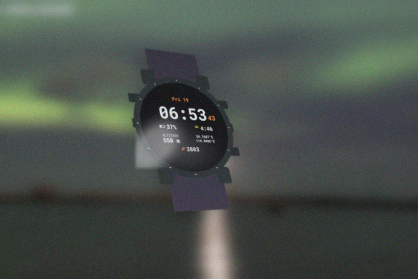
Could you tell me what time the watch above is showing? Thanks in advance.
6:53
